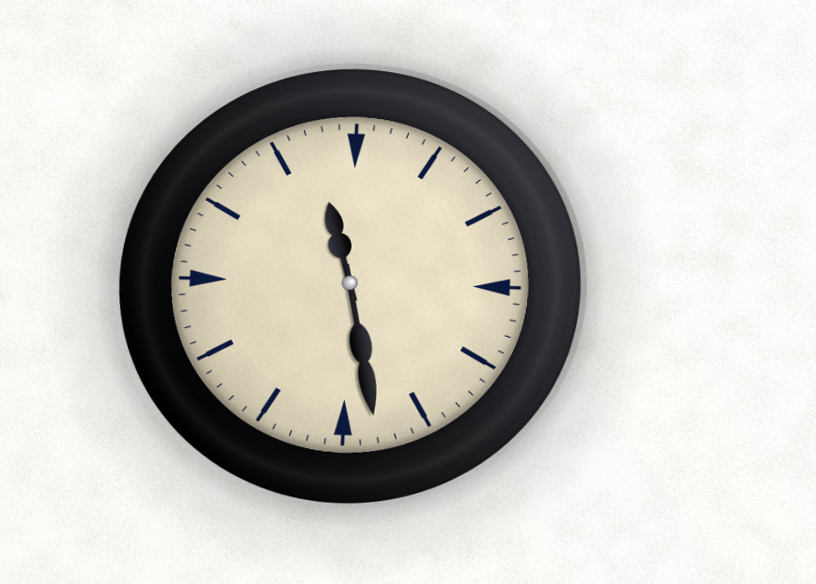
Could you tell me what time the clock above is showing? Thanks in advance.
11:28
